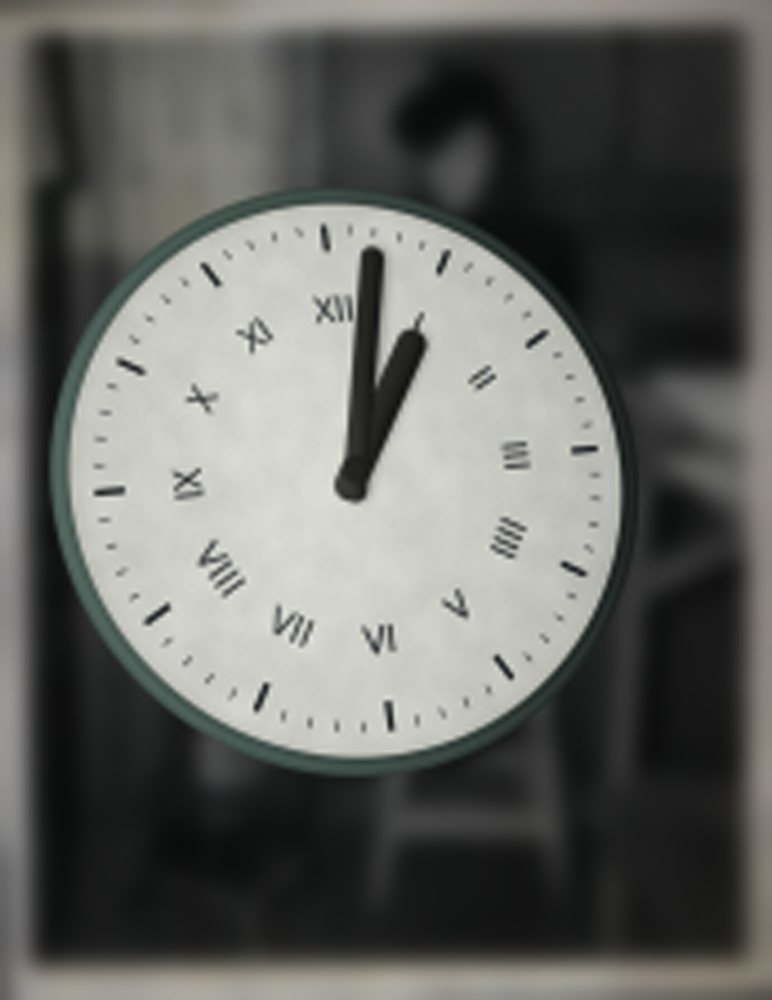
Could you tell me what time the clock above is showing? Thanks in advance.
1:02
